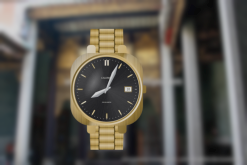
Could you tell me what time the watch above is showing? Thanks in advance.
8:04
